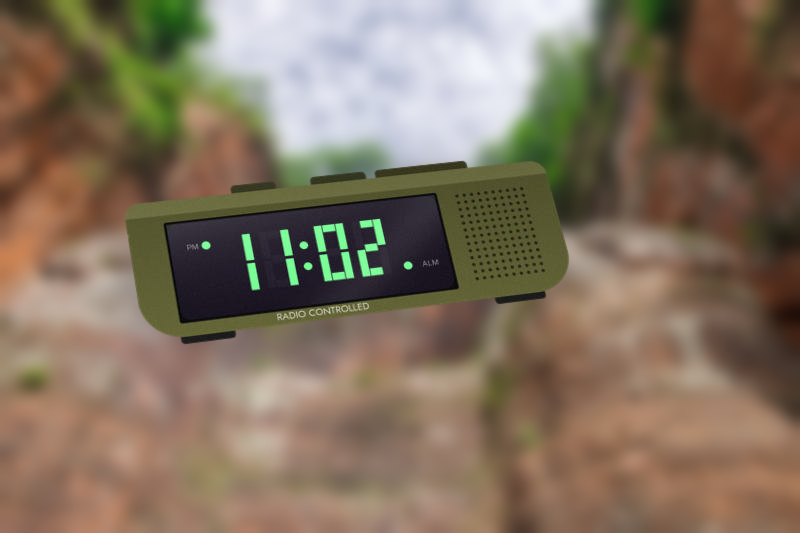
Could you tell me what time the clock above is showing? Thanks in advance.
11:02
